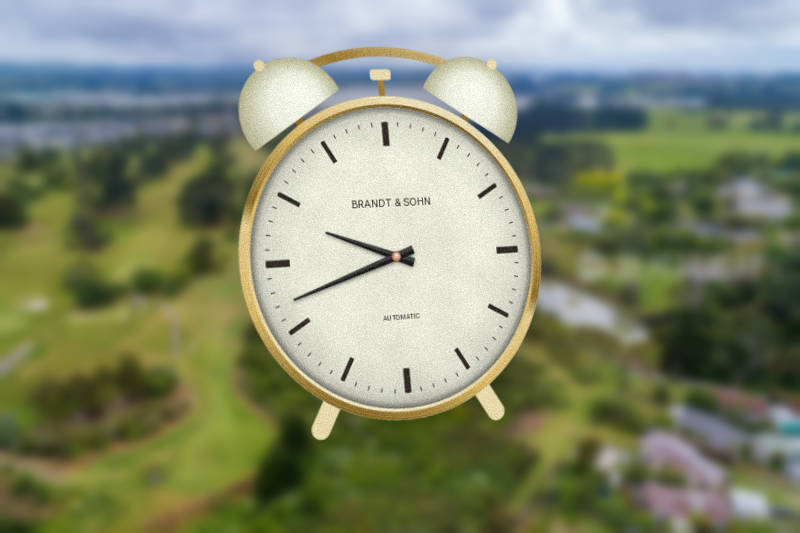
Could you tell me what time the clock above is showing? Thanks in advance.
9:42
